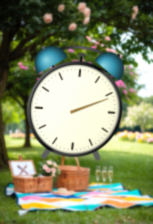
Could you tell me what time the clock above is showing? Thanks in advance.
2:11
